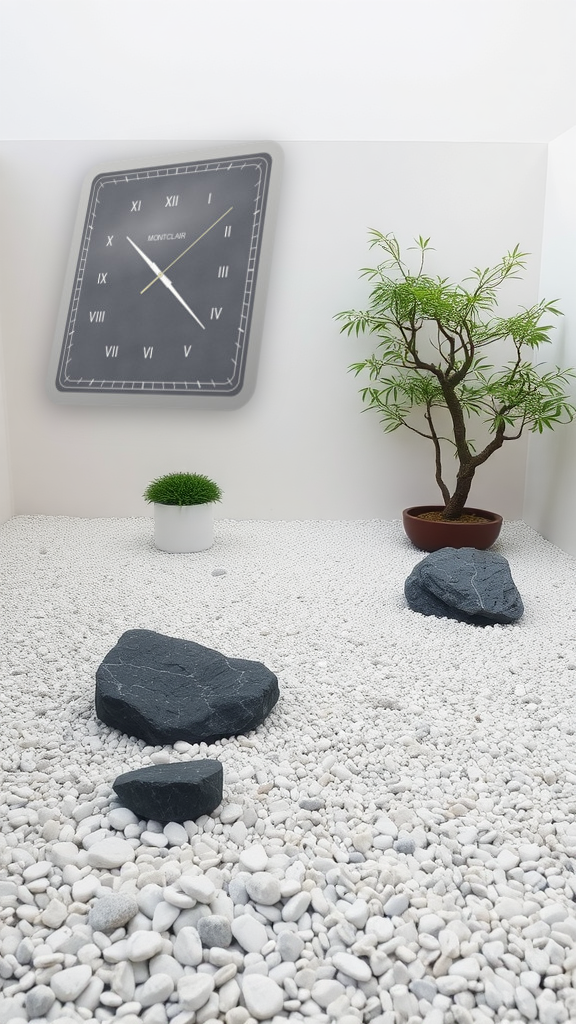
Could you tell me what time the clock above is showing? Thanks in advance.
10:22:08
